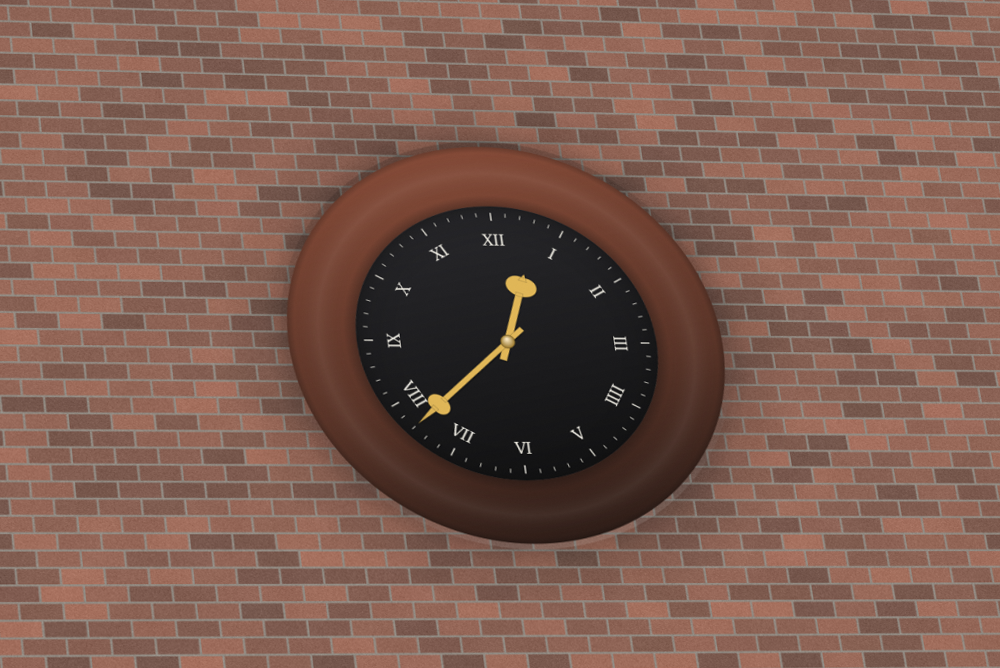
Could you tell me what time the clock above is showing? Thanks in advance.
12:38
